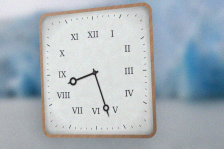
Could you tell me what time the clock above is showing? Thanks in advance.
8:27
